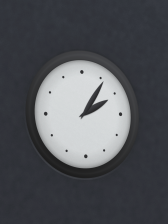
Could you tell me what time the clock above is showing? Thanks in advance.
2:06
